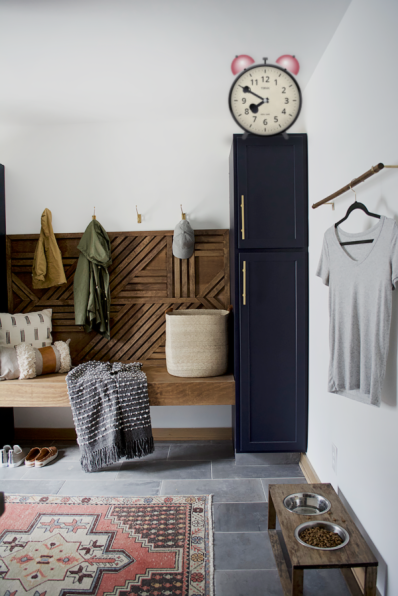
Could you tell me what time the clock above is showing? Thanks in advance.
7:50
